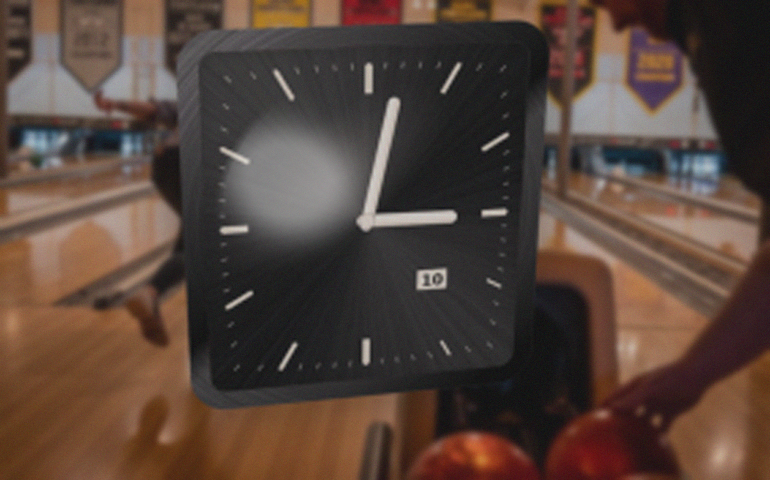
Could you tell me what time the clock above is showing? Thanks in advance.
3:02
